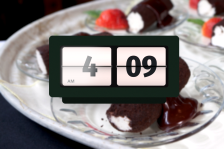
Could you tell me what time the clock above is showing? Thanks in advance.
4:09
